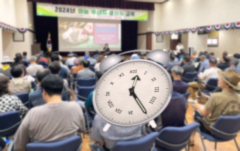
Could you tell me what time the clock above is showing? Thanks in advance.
12:25
